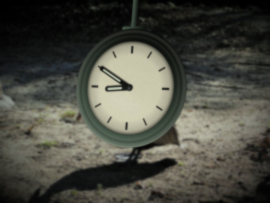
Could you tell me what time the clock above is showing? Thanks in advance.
8:50
